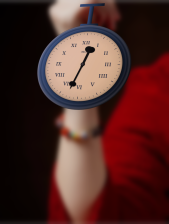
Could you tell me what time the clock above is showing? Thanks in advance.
12:33
